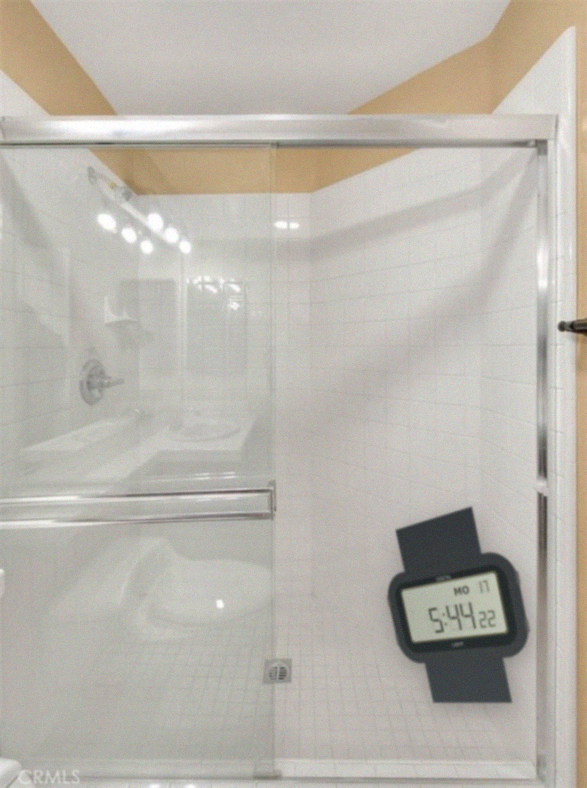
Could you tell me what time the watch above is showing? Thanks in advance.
5:44:22
